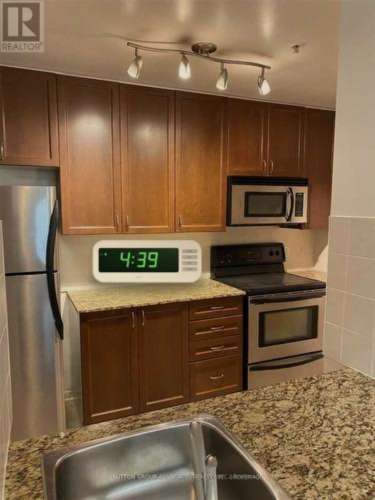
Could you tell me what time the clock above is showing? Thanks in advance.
4:39
